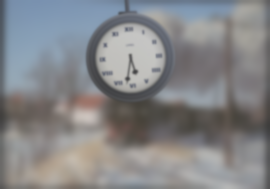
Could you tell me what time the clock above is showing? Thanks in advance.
5:32
